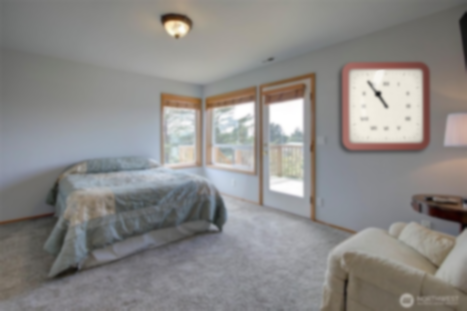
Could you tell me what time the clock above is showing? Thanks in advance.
10:54
